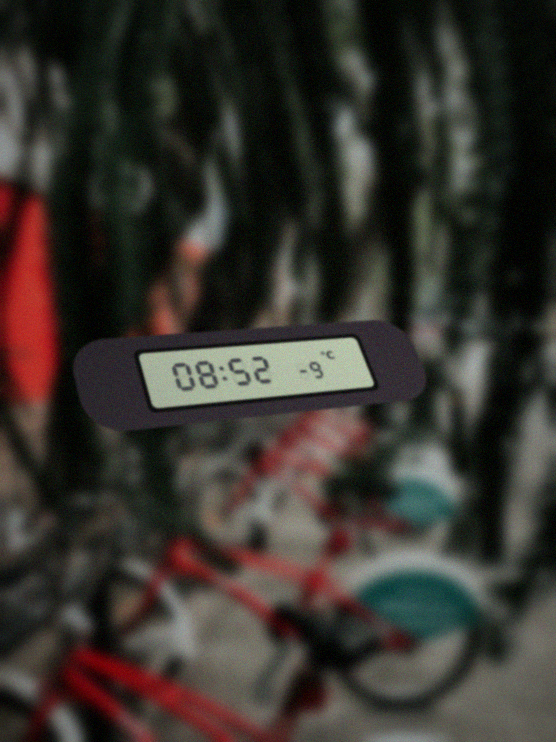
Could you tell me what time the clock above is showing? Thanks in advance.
8:52
